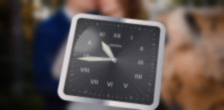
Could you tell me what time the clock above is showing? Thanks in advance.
10:44
